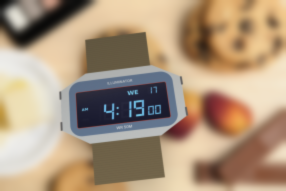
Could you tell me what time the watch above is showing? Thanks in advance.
4:19:00
